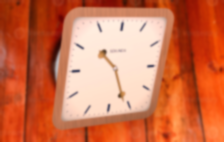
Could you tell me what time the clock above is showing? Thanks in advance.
10:26
